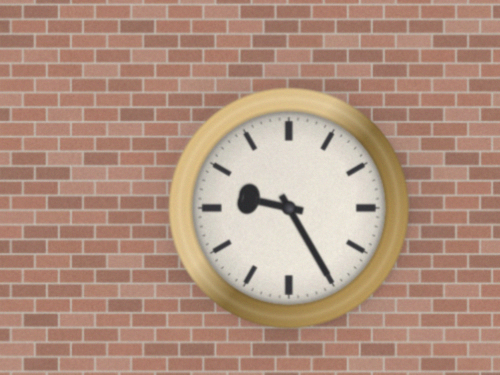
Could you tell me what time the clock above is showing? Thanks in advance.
9:25
